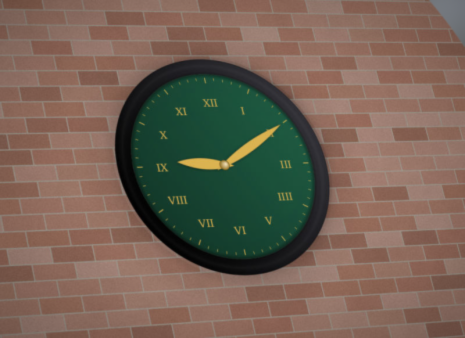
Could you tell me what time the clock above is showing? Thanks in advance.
9:10
